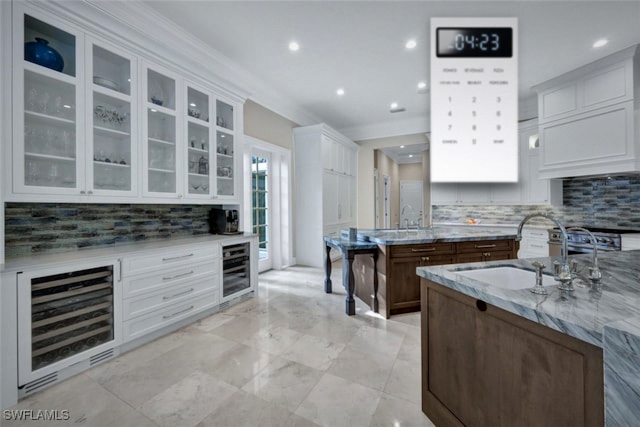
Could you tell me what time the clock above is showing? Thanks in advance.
4:23
